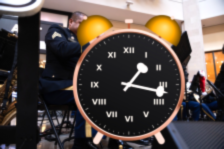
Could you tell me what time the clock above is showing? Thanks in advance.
1:17
